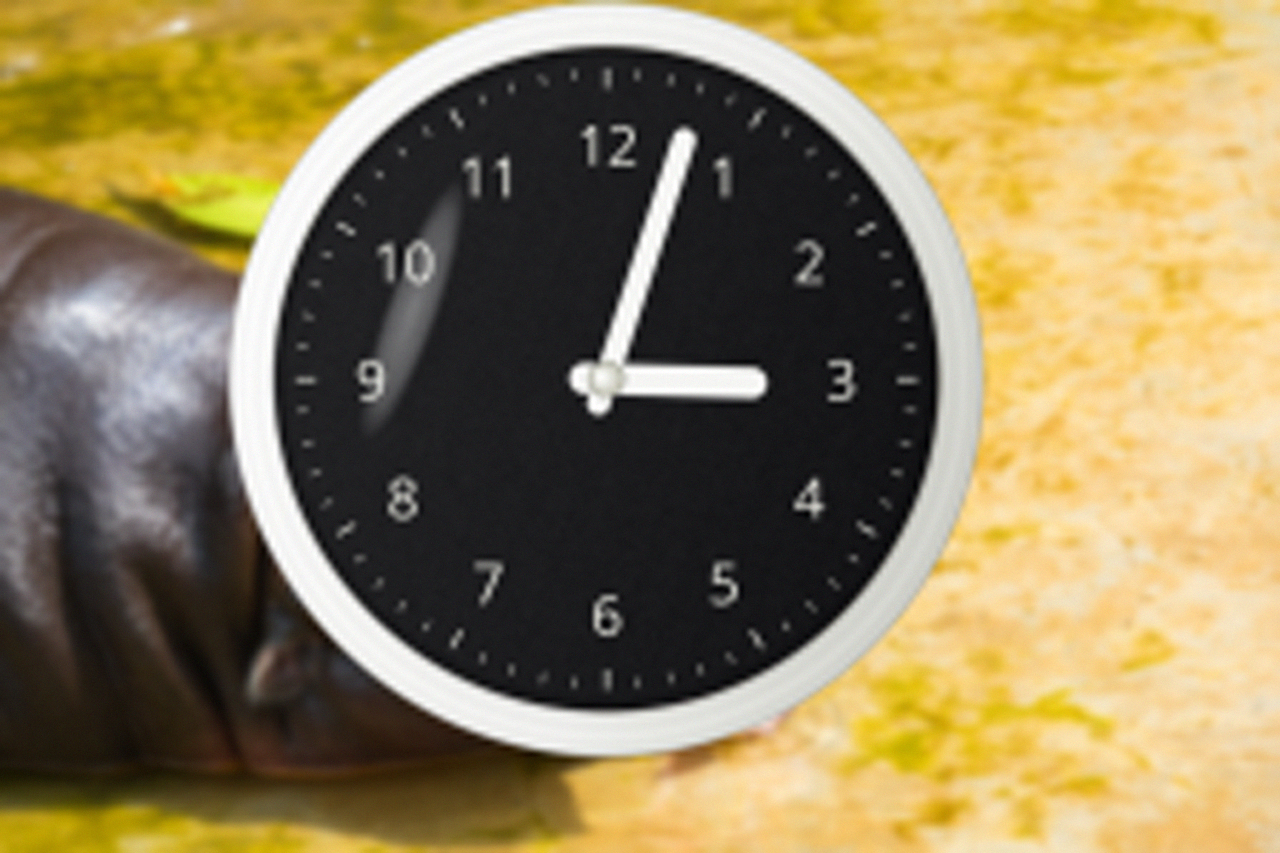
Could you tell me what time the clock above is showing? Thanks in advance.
3:03
